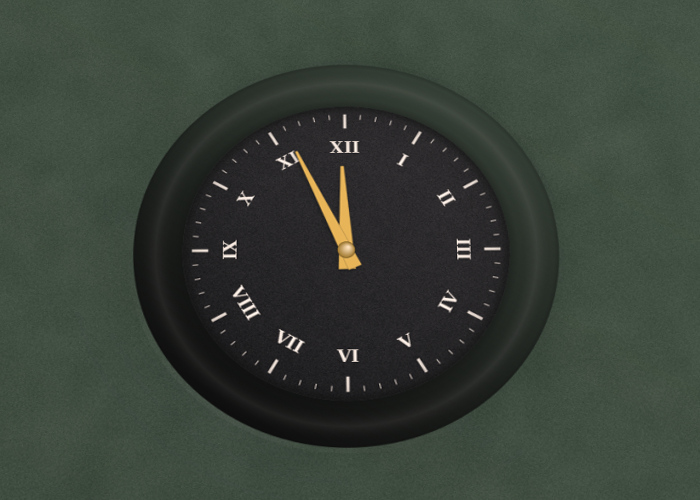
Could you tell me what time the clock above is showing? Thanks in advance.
11:56
